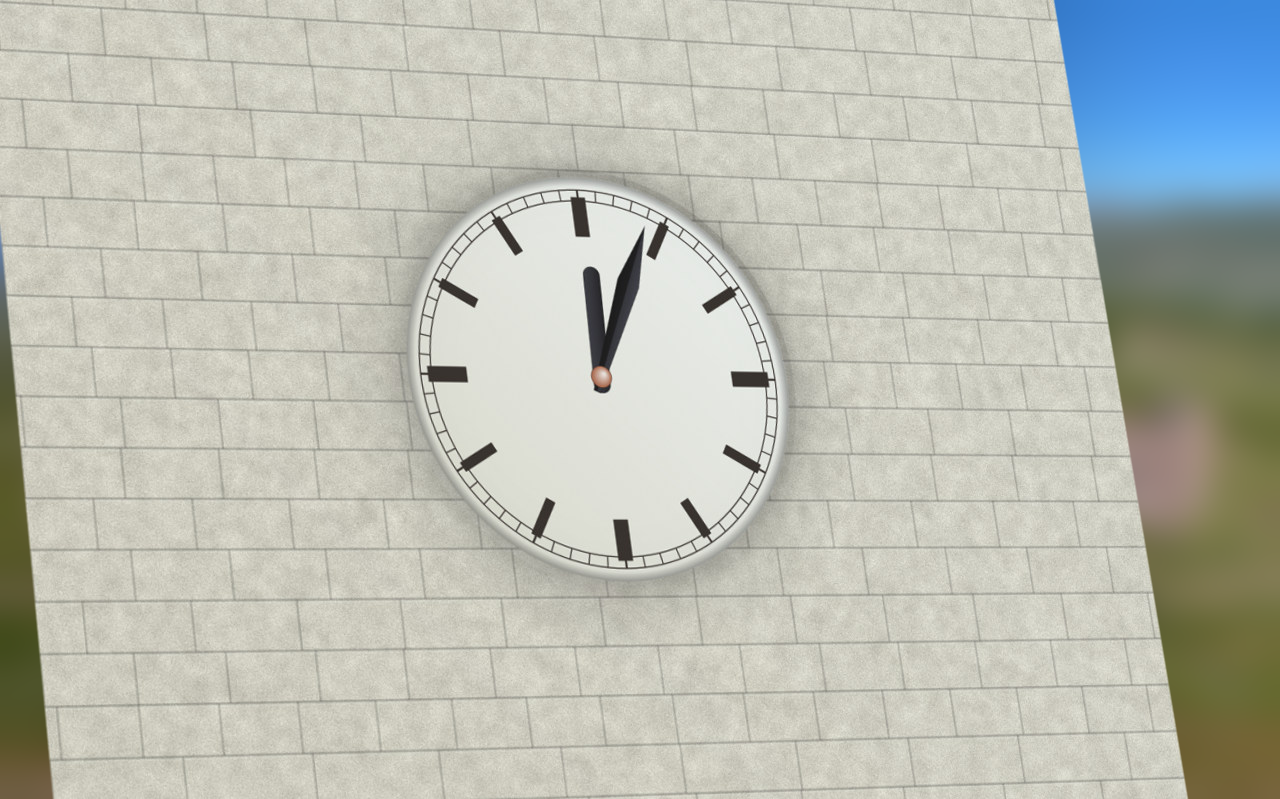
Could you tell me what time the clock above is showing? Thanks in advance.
12:04
